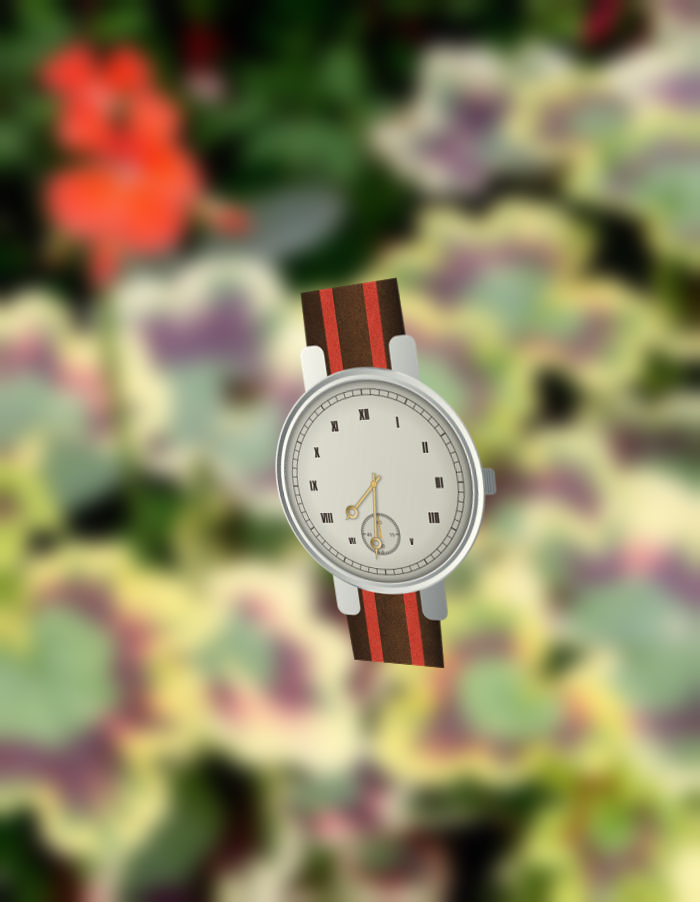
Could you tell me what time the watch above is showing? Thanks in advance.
7:31
